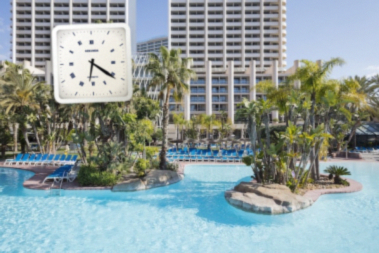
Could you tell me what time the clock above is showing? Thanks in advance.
6:21
